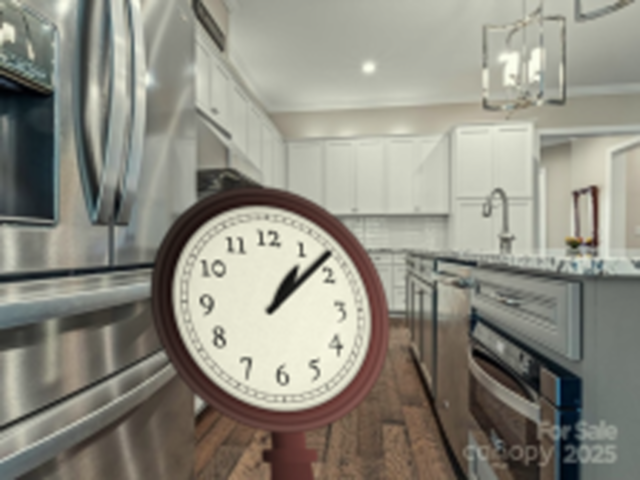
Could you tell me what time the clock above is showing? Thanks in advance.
1:08
